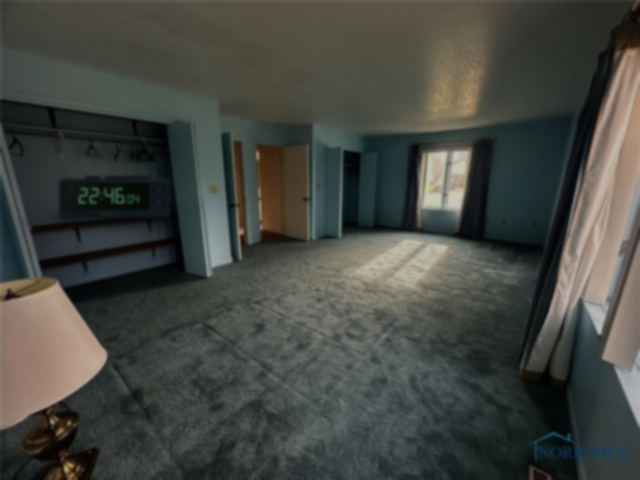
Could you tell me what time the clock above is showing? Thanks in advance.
22:46
